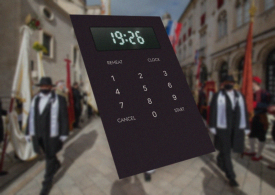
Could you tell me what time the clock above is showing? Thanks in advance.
19:26
